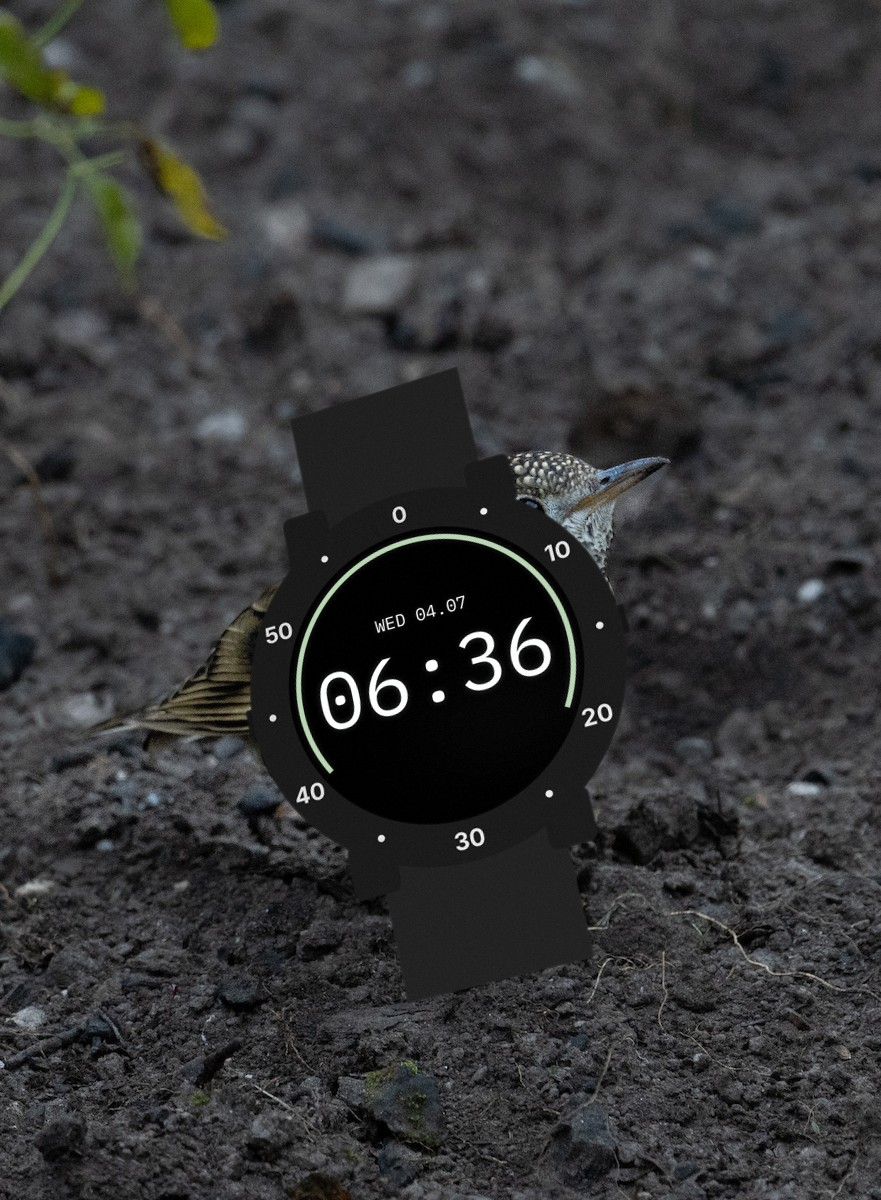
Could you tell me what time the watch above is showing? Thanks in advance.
6:36
